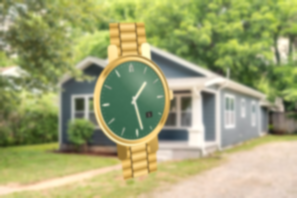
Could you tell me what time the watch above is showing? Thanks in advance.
1:28
